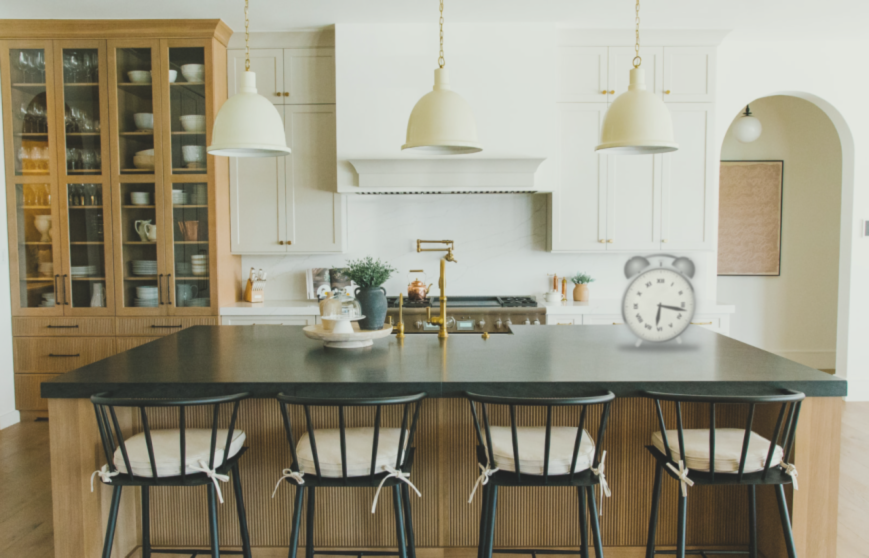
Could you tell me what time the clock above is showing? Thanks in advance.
6:17
